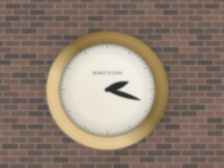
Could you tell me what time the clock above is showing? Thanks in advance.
2:18
